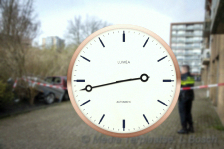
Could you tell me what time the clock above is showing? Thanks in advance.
2:43
